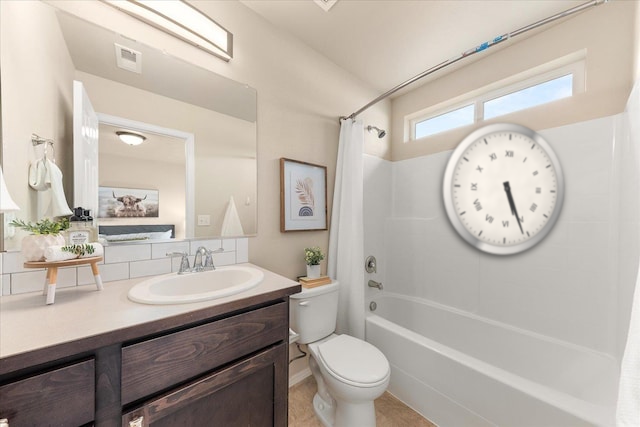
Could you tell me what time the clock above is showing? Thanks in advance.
5:26
